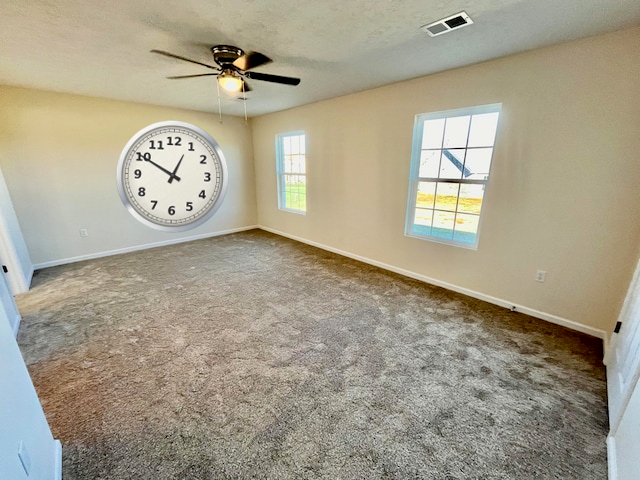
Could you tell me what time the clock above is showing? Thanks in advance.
12:50
